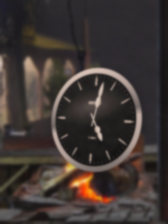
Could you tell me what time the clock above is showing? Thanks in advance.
5:02
